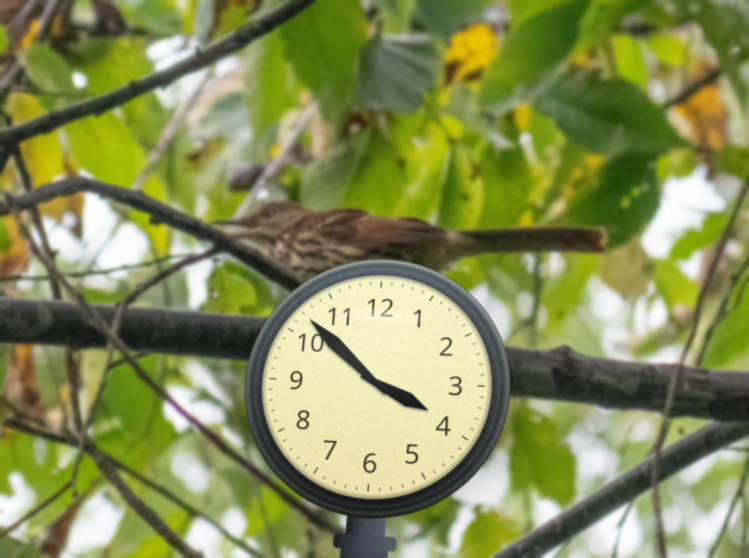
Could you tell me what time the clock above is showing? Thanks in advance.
3:52
